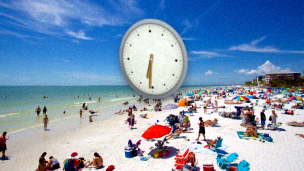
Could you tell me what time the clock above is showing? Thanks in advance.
6:31
